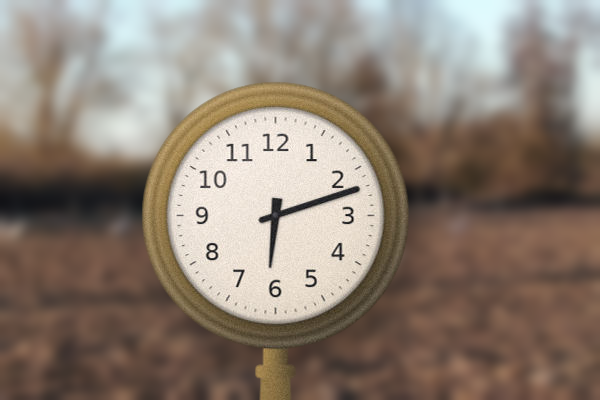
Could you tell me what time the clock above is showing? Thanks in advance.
6:12
